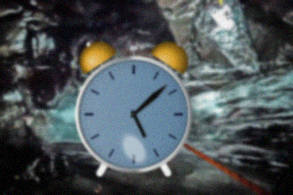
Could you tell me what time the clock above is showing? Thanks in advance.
5:08
